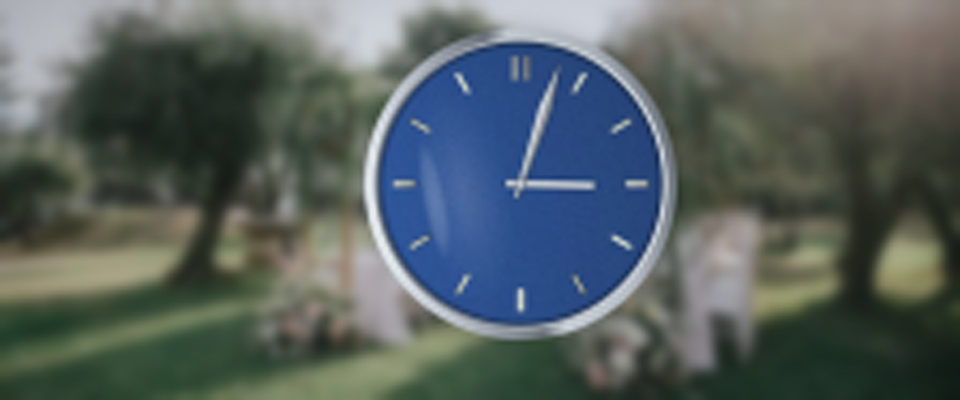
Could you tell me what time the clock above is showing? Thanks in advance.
3:03
